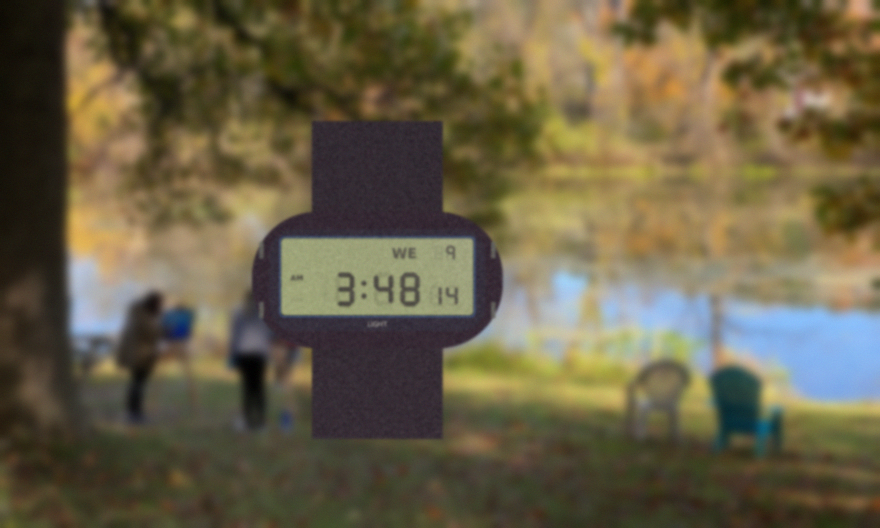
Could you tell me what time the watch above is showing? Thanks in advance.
3:48:14
